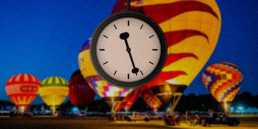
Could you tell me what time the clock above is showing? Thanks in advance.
11:27
